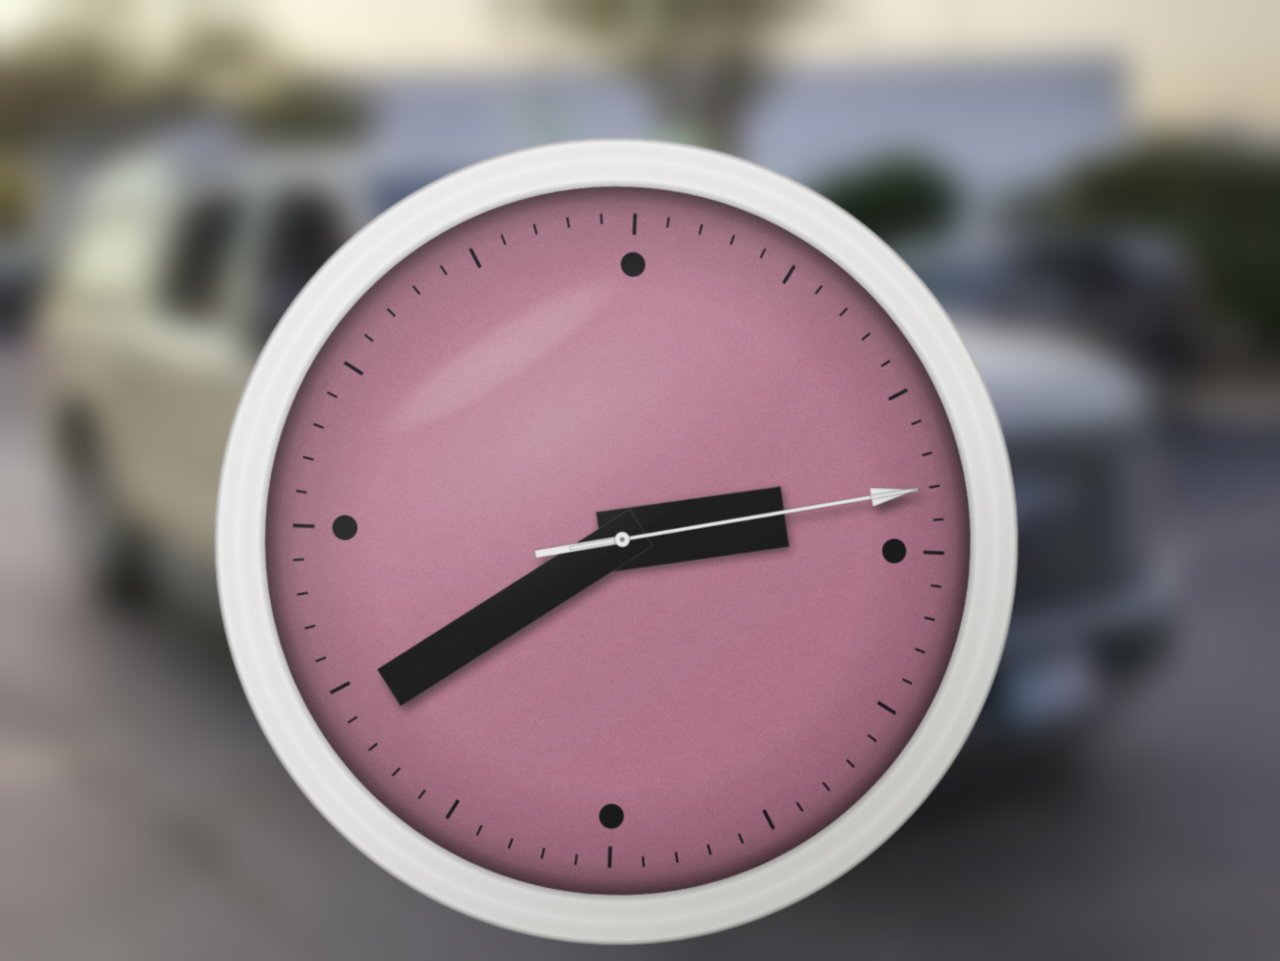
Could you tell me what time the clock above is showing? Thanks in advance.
2:39:13
